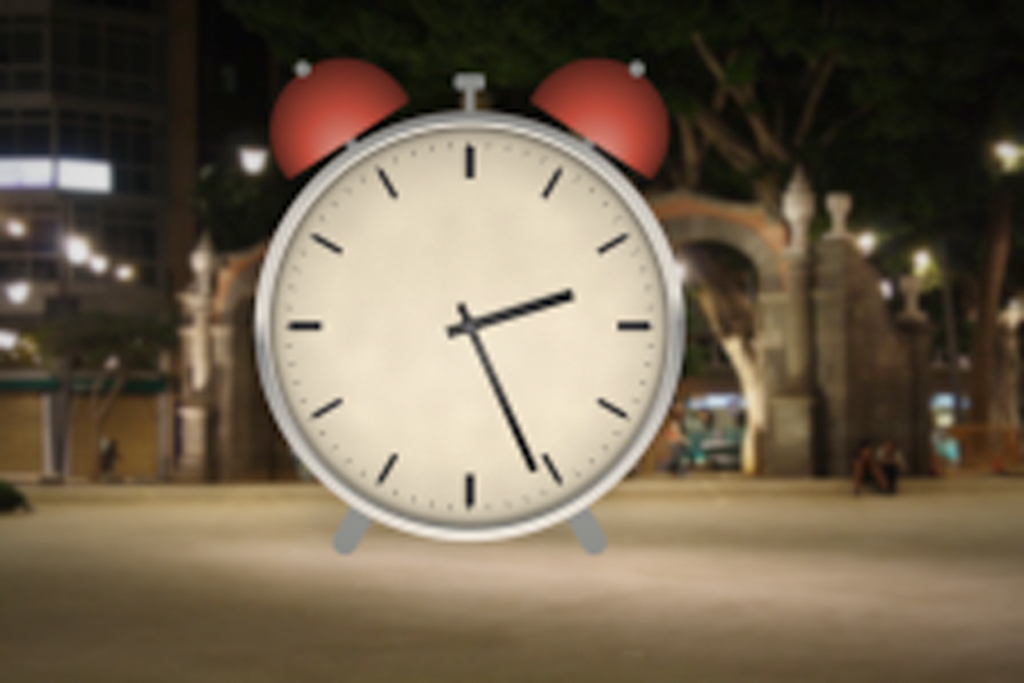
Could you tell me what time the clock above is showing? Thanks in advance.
2:26
